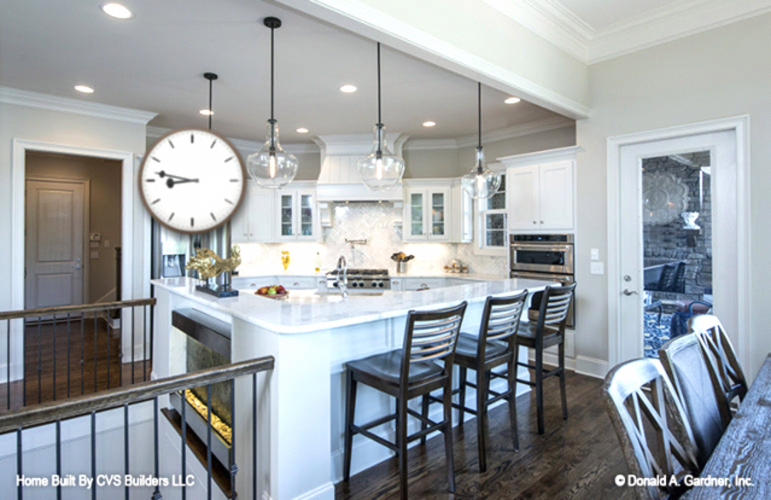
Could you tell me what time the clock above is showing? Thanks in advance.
8:47
